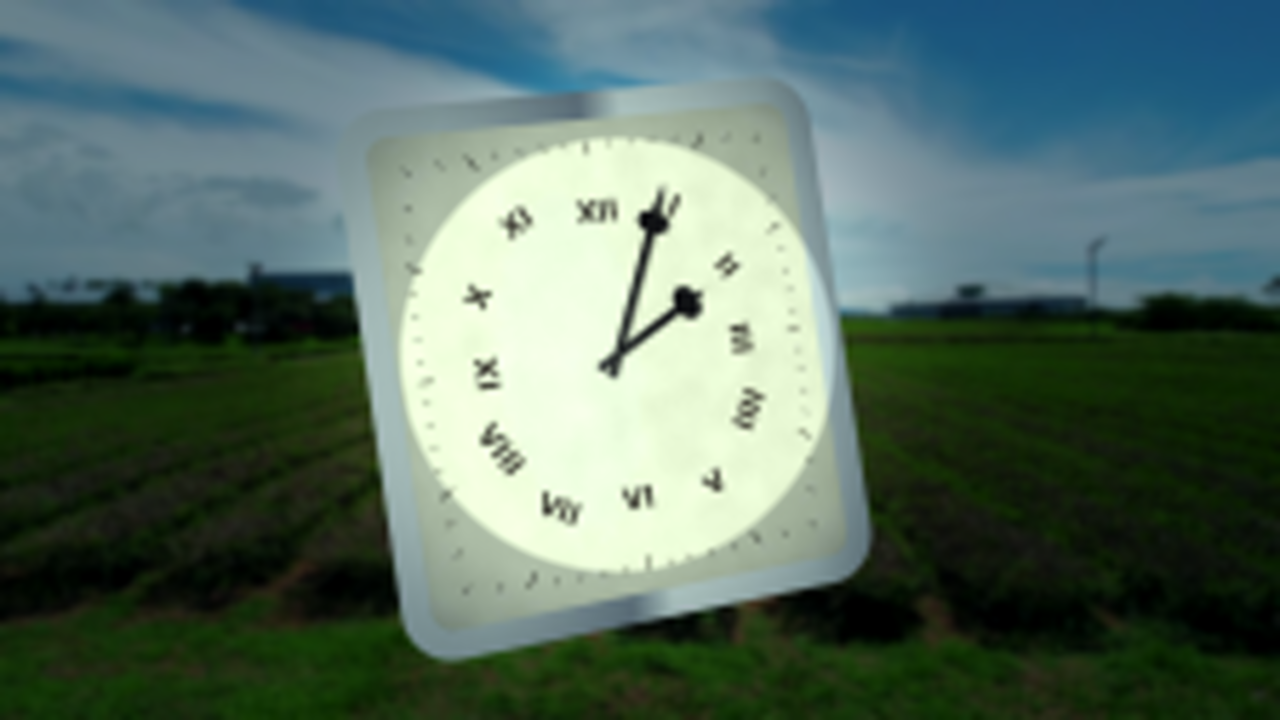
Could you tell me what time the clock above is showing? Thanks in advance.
2:04
